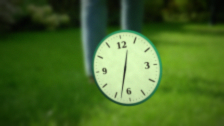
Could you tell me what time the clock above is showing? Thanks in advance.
12:33
